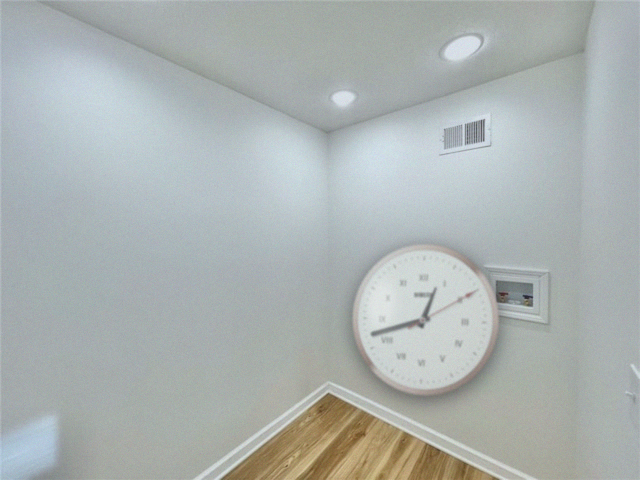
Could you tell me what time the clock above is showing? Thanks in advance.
12:42:10
